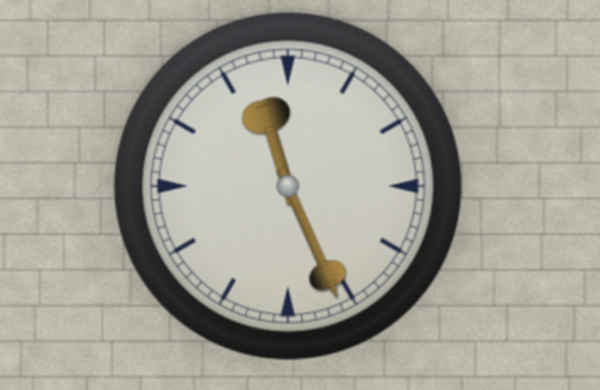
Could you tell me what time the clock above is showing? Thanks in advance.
11:26
